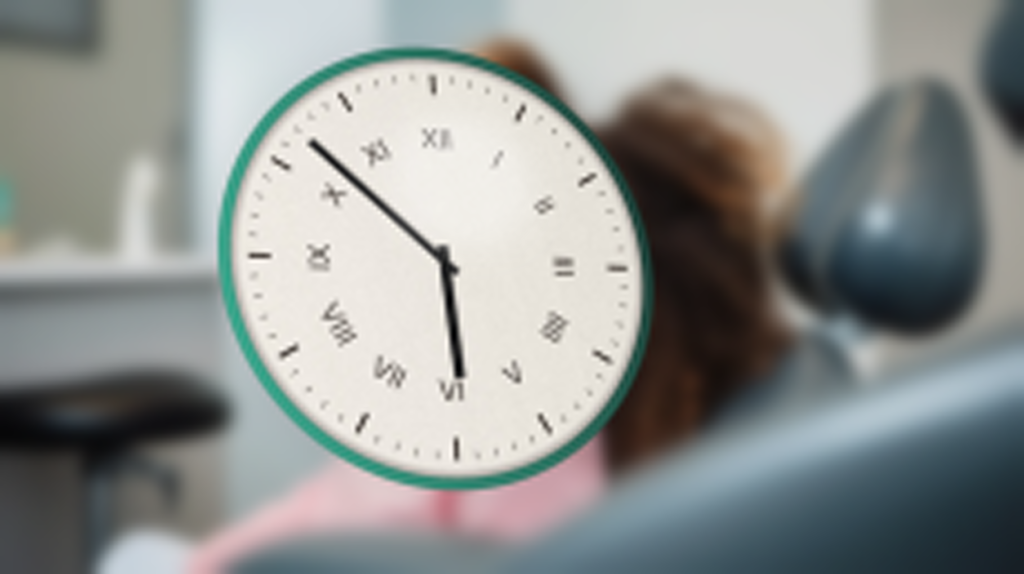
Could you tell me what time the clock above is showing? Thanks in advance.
5:52
